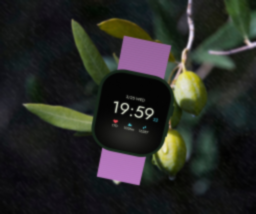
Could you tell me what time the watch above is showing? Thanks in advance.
19:59
